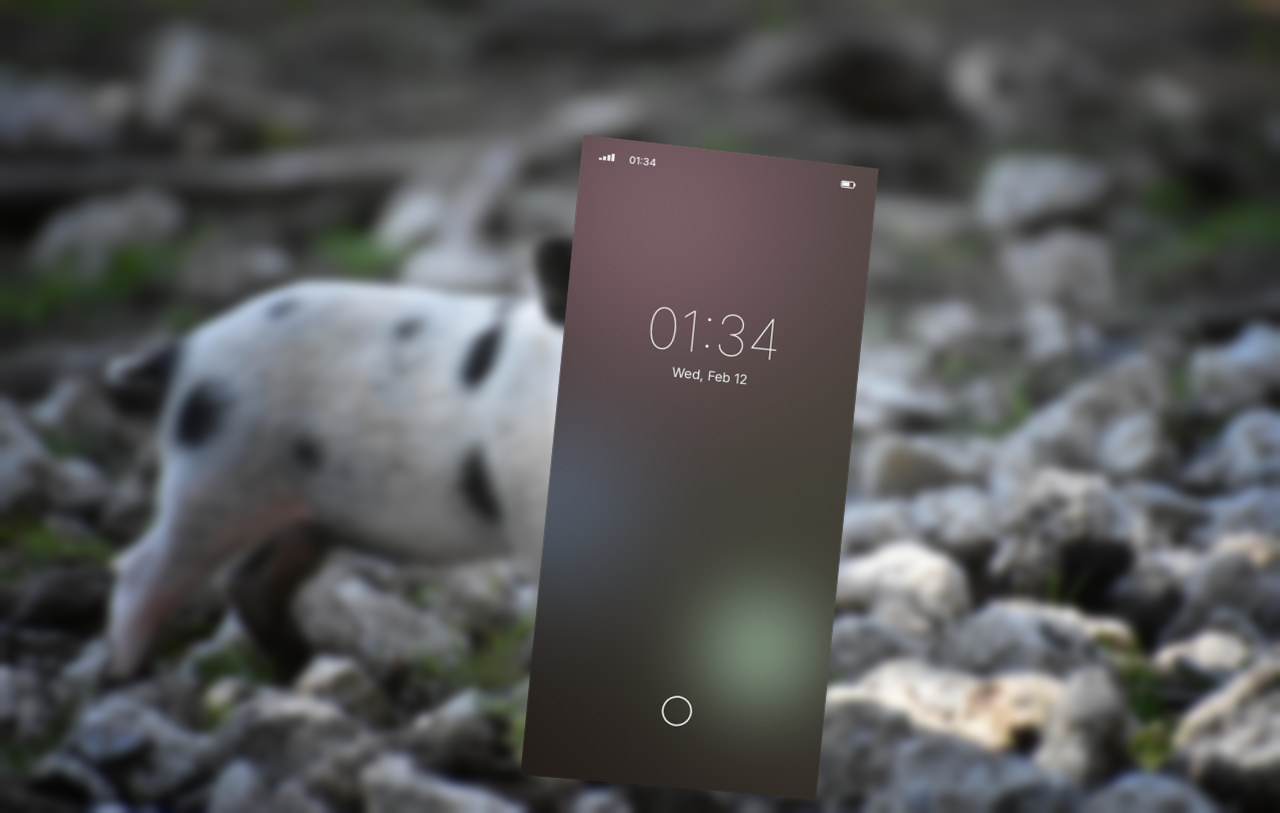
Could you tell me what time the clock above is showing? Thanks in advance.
1:34
